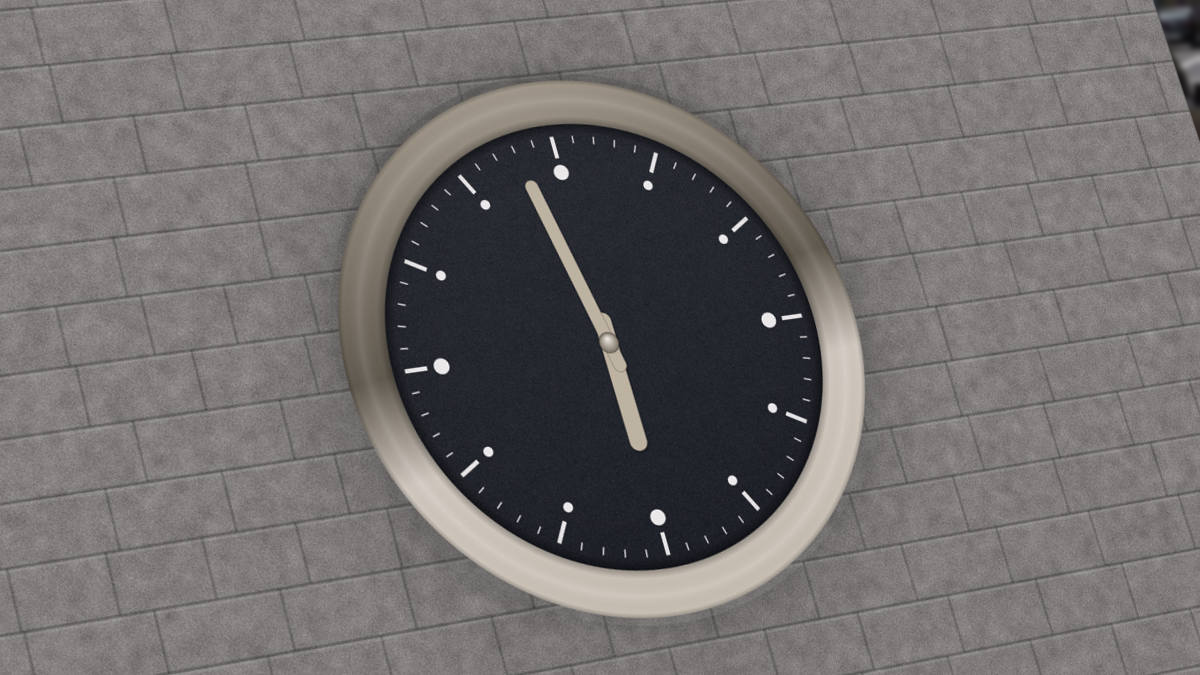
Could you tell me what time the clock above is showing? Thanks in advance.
5:58
